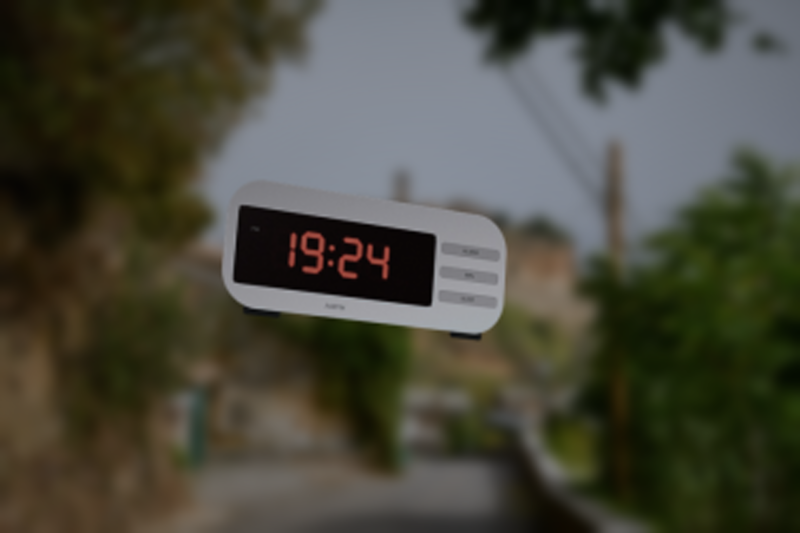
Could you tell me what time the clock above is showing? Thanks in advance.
19:24
